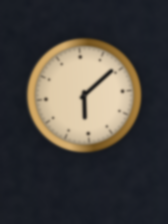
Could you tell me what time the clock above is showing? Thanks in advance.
6:09
